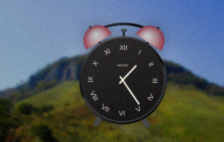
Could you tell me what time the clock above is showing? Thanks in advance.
1:24
